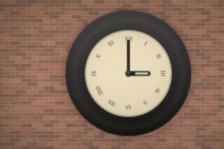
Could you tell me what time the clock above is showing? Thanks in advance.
3:00
